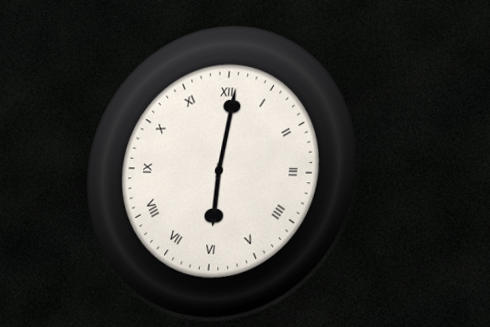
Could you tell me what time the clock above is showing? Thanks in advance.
6:01
